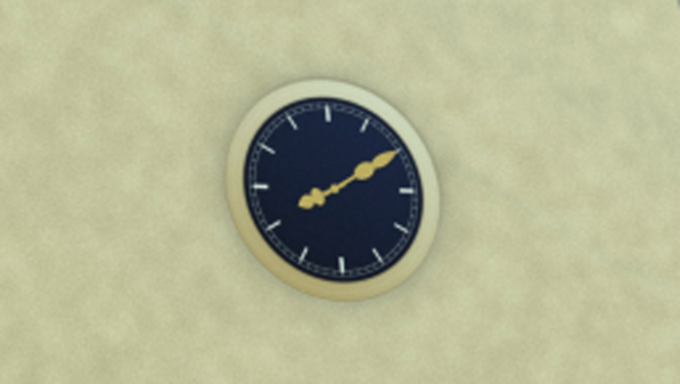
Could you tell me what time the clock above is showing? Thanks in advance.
8:10
